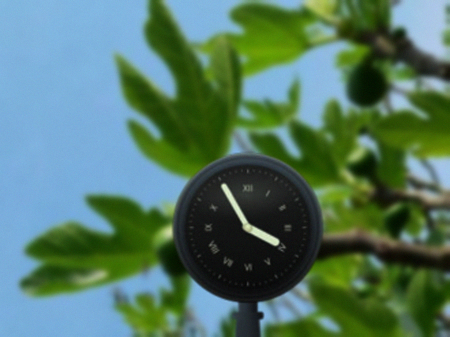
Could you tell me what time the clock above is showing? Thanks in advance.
3:55
